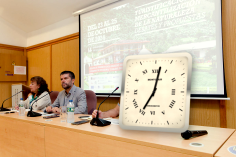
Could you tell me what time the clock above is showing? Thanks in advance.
7:02
